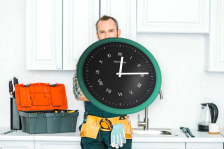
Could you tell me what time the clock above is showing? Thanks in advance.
12:14
